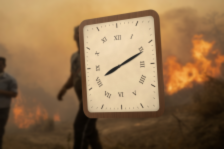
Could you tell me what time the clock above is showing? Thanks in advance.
8:11
